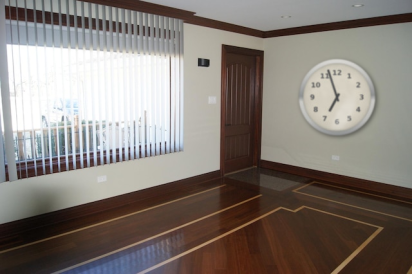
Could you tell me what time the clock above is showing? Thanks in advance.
6:57
